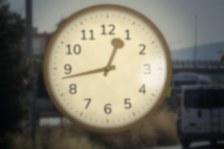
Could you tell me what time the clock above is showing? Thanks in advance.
12:43
